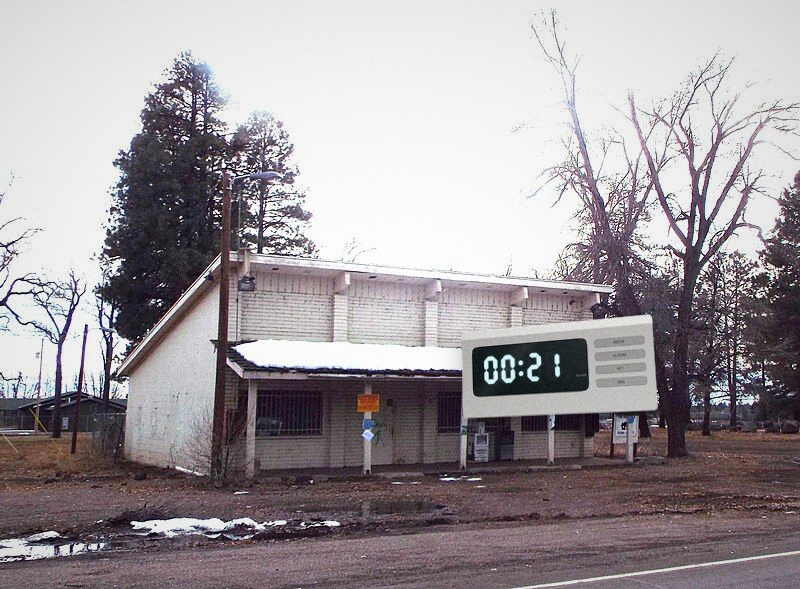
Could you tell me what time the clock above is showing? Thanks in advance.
0:21
